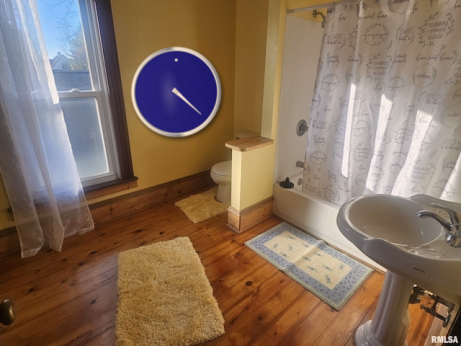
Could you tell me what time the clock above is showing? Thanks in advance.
4:22
